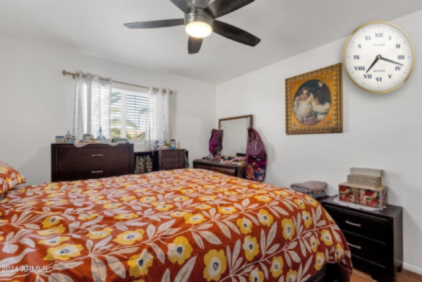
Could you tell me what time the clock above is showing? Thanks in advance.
7:18
